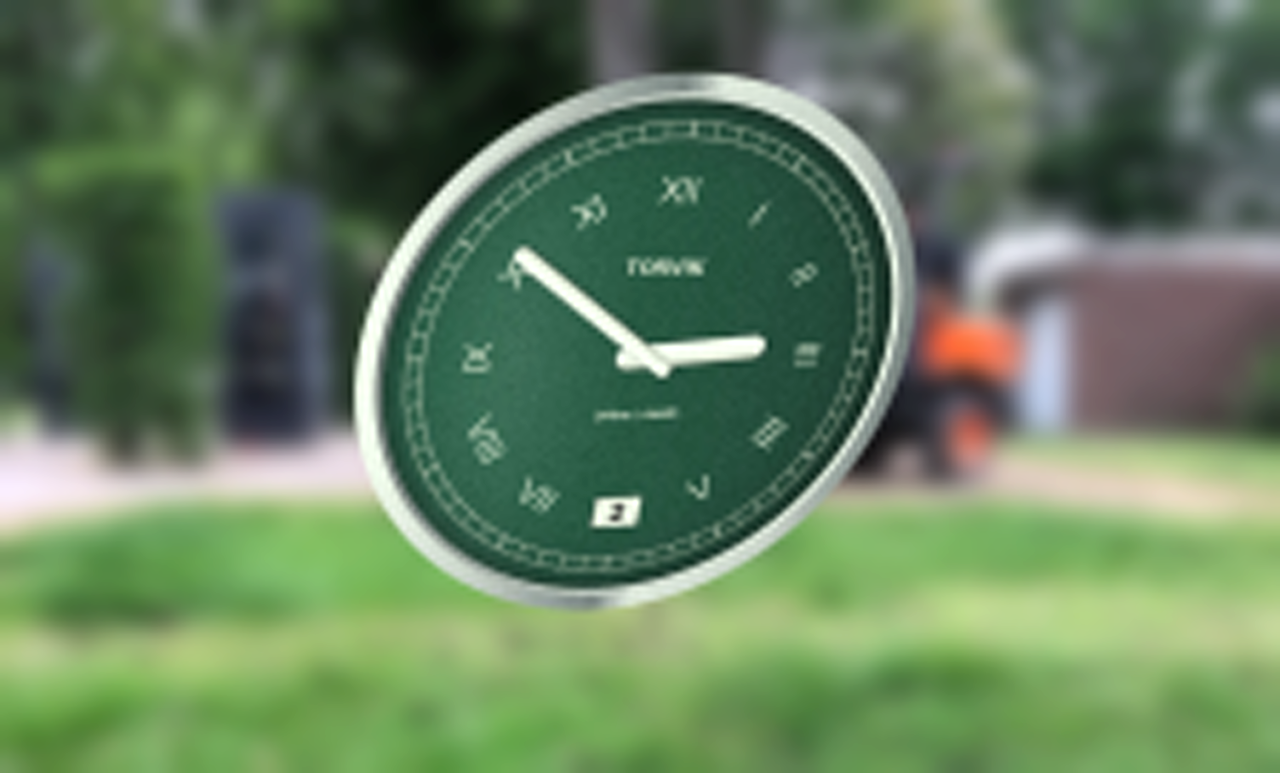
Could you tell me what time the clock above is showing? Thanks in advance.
2:51
